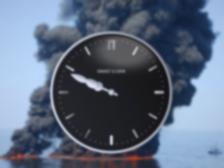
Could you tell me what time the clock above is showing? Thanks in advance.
9:49
